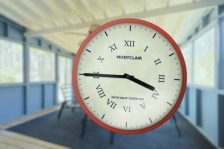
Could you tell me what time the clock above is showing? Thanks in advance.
3:45
